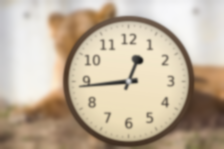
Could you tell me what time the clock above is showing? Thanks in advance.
12:44
